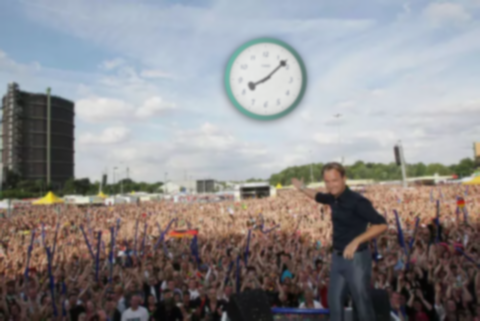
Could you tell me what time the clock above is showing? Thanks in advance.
8:08
